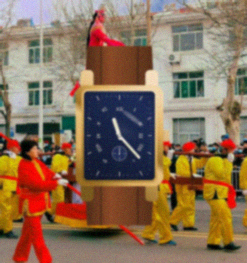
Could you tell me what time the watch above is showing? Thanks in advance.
11:23
